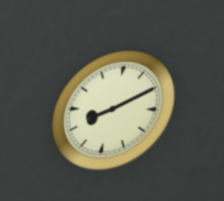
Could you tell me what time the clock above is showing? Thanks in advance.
8:10
